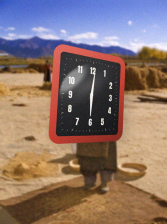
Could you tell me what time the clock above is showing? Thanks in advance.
6:01
